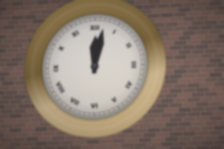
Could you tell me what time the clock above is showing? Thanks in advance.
12:02
